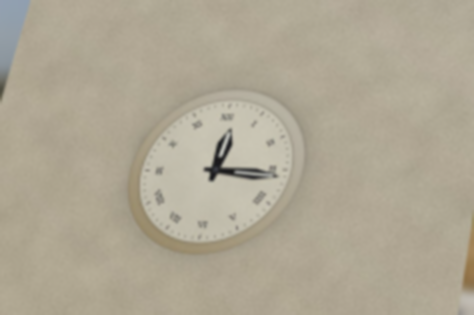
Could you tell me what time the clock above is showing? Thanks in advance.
12:16
